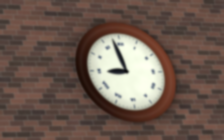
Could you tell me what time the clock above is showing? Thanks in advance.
8:58
